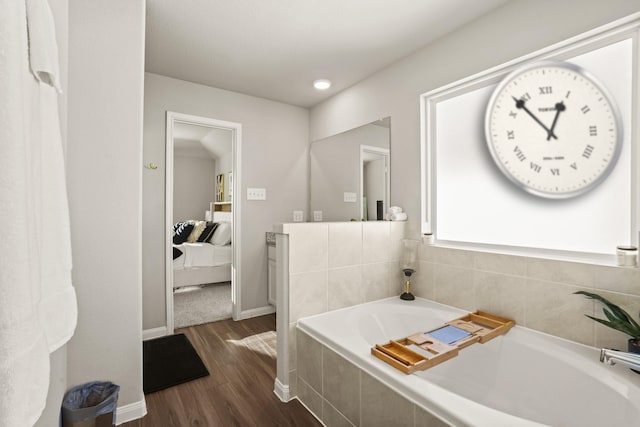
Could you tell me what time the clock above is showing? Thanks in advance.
12:53
